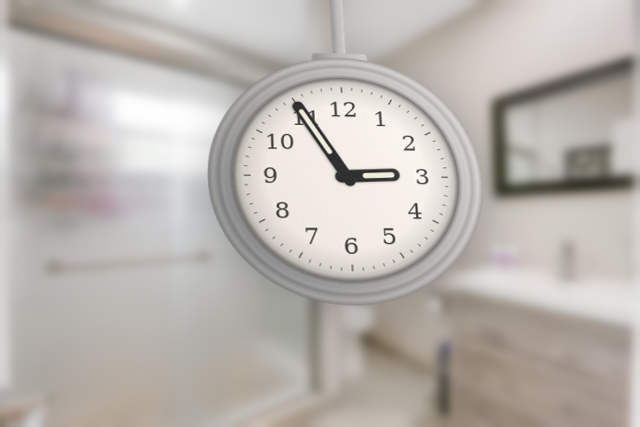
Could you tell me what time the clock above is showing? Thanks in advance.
2:55
